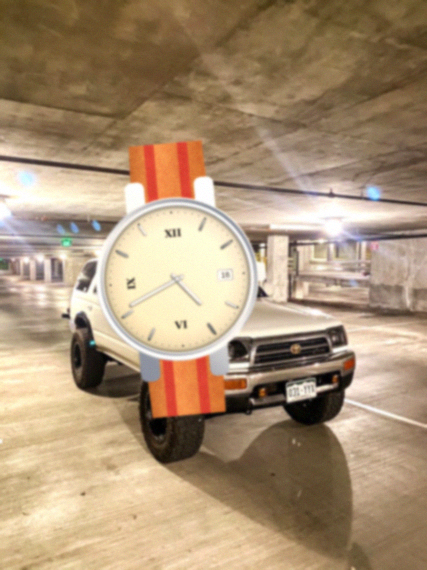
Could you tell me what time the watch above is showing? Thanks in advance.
4:41
